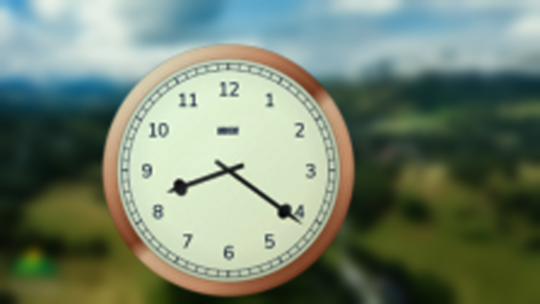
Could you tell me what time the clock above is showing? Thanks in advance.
8:21
